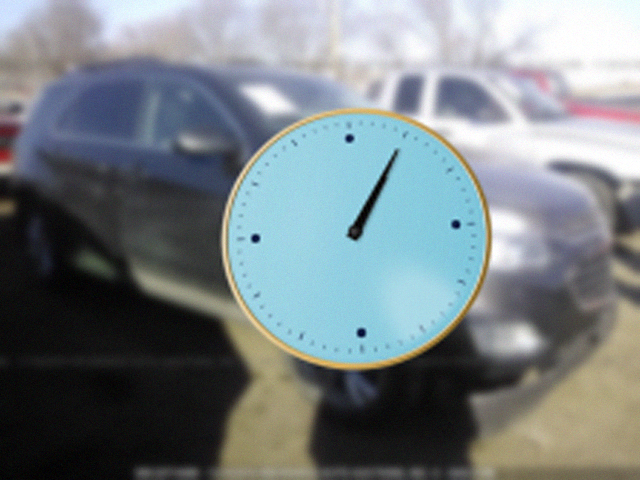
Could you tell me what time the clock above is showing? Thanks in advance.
1:05
